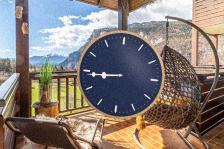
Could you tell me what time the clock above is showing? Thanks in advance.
8:44
